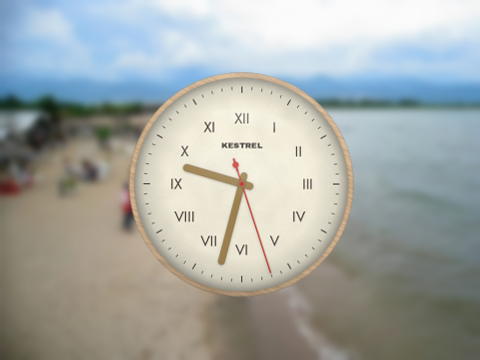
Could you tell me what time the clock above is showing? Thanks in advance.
9:32:27
